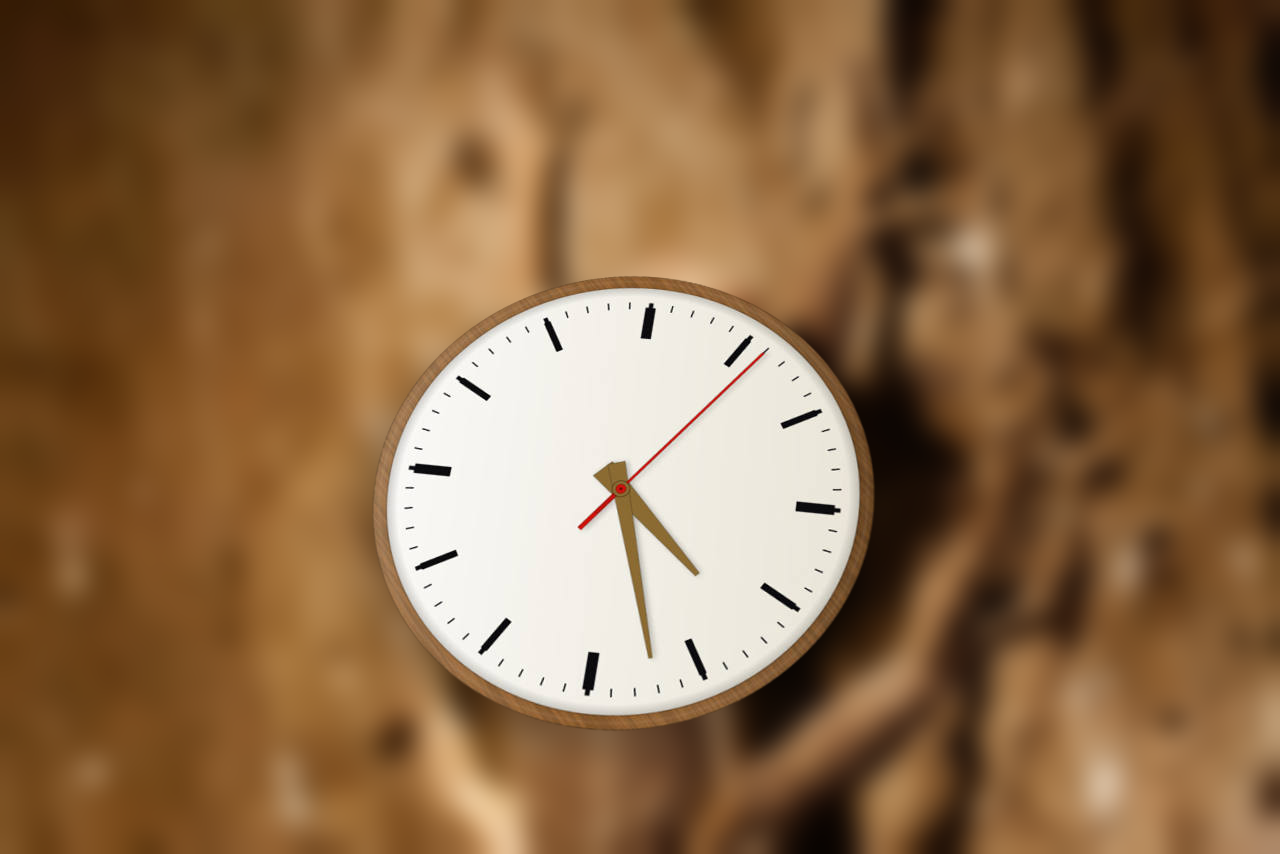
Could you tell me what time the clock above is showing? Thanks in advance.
4:27:06
